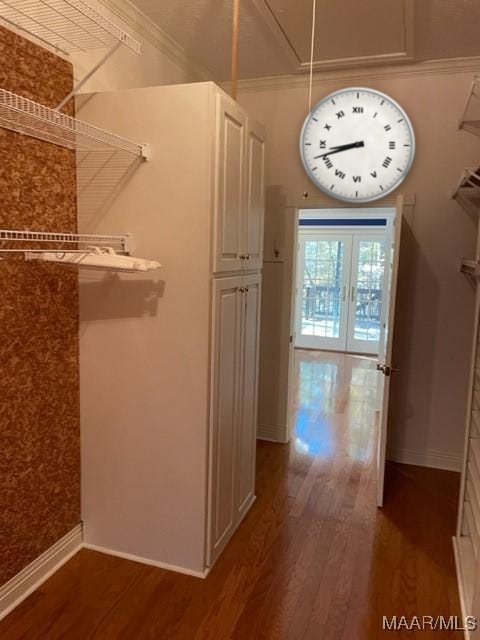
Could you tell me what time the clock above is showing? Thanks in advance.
8:42
